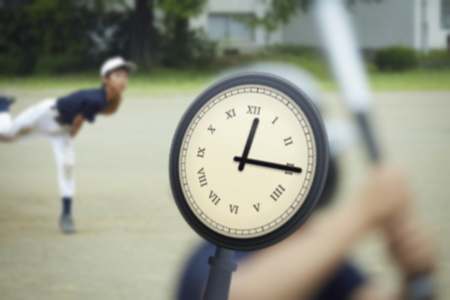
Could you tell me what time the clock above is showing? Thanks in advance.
12:15
